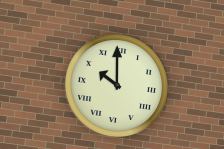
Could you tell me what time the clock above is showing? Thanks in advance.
9:59
